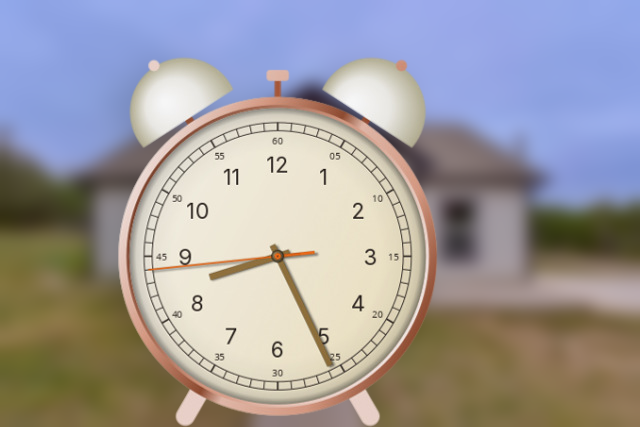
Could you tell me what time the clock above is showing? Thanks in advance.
8:25:44
